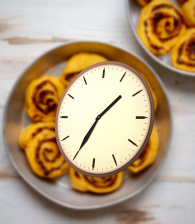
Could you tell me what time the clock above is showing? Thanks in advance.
1:35
